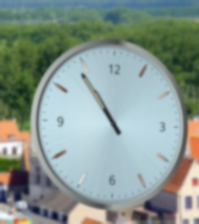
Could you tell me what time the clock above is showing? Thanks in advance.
10:54
